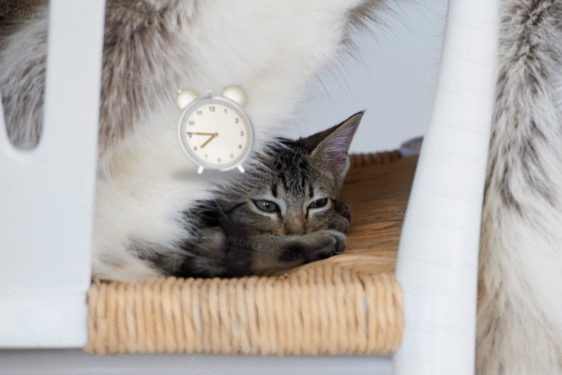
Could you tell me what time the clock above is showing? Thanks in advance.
7:46
